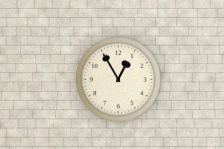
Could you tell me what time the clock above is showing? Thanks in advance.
12:55
